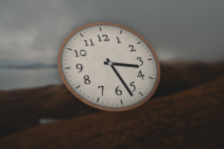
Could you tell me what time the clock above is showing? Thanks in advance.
3:27
